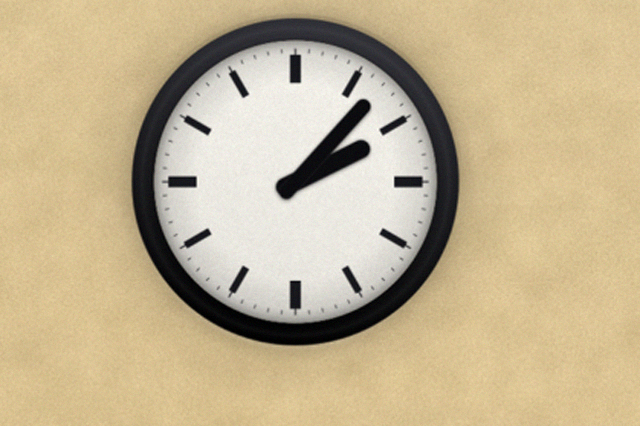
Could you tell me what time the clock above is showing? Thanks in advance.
2:07
